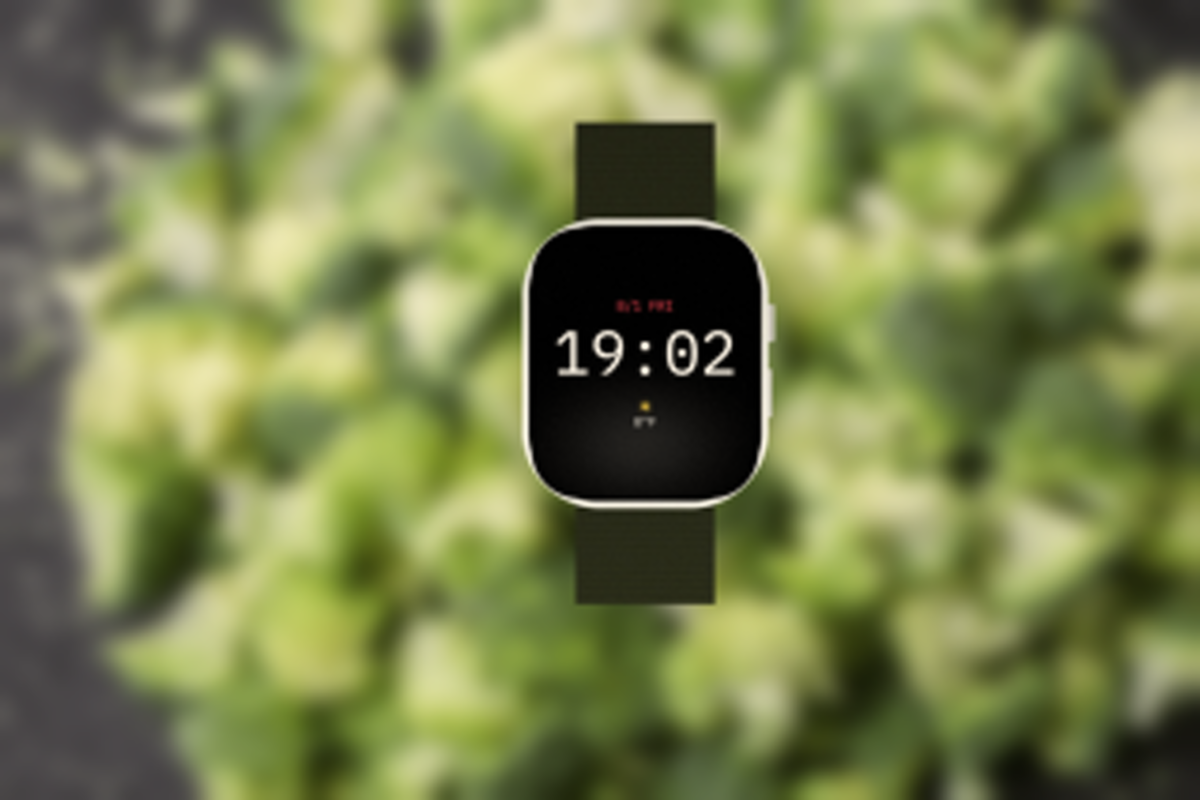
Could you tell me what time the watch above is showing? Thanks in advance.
19:02
